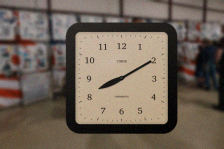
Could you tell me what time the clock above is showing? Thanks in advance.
8:10
